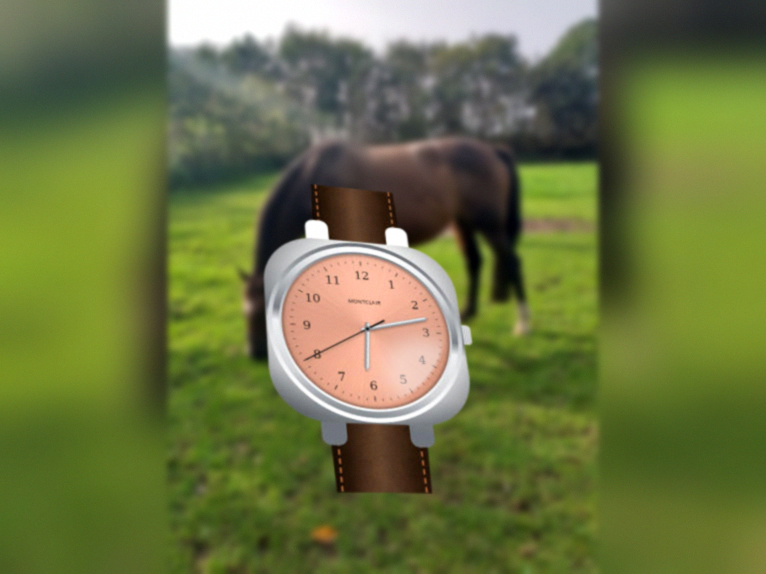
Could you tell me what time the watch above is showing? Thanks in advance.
6:12:40
